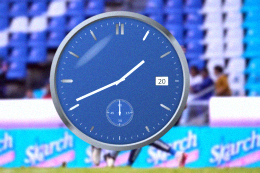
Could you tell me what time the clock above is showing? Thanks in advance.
1:41
